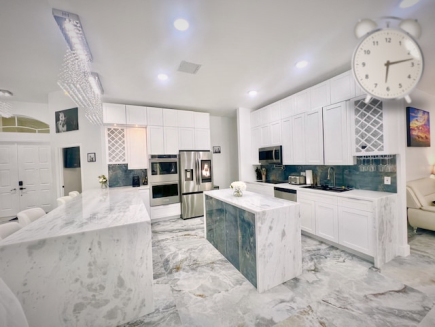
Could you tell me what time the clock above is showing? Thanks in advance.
6:13
